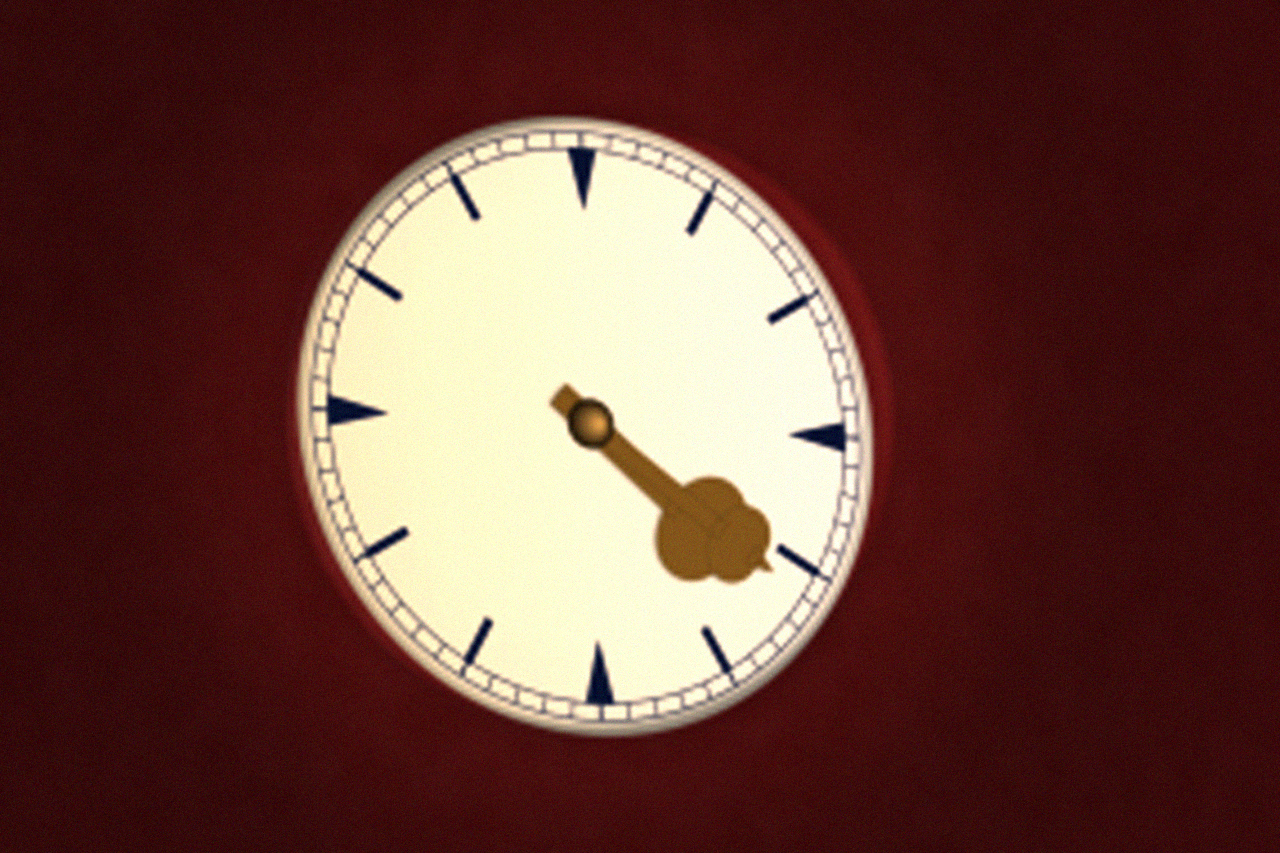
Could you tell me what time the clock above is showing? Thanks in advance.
4:21
